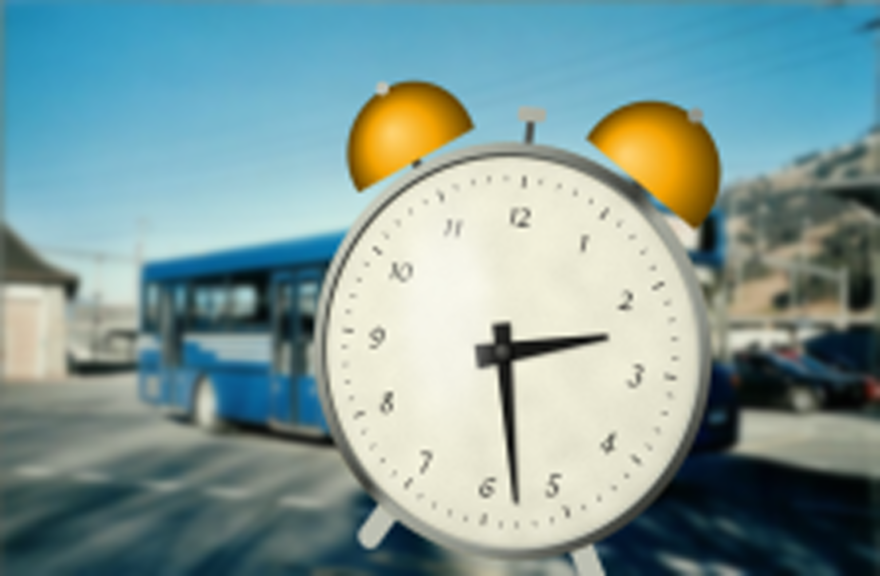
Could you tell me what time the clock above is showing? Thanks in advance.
2:28
